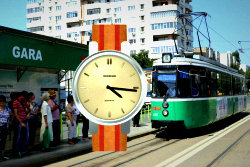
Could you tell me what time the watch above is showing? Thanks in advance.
4:16
